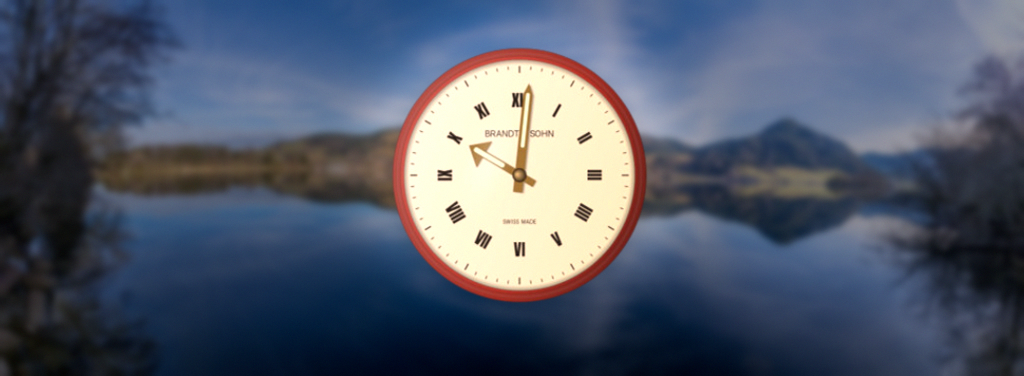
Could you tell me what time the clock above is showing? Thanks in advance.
10:01
